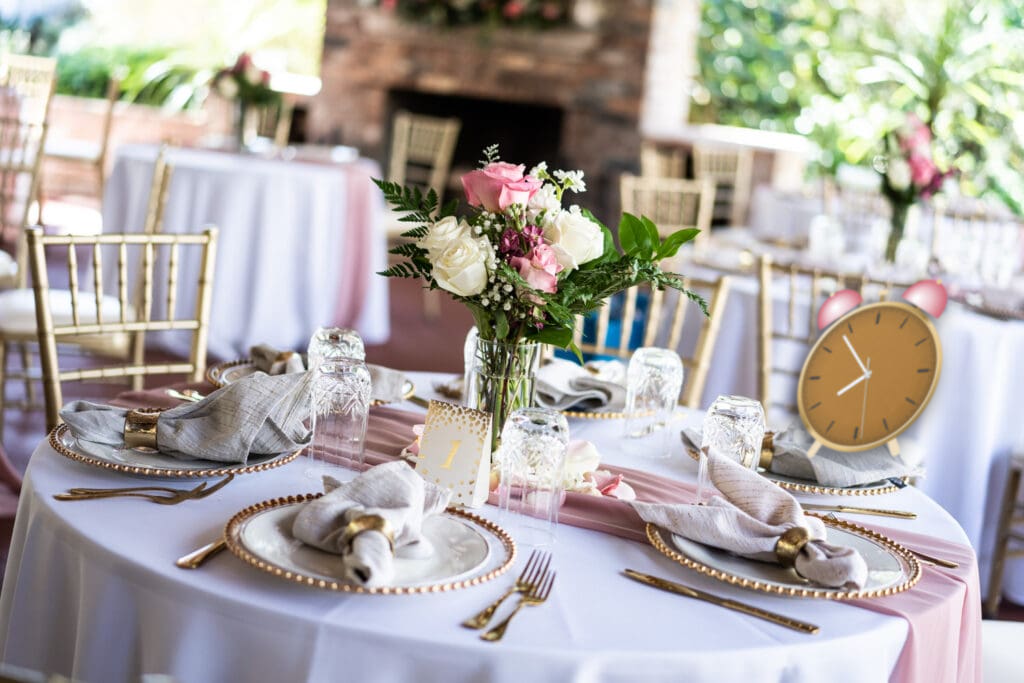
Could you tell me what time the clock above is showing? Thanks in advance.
7:53:29
